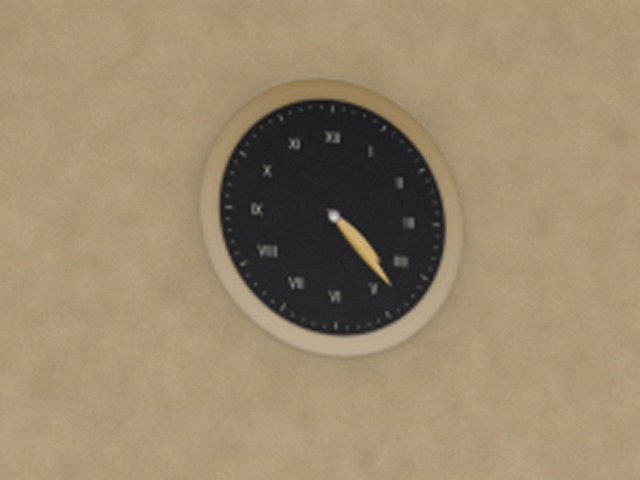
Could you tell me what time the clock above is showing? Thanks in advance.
4:23
